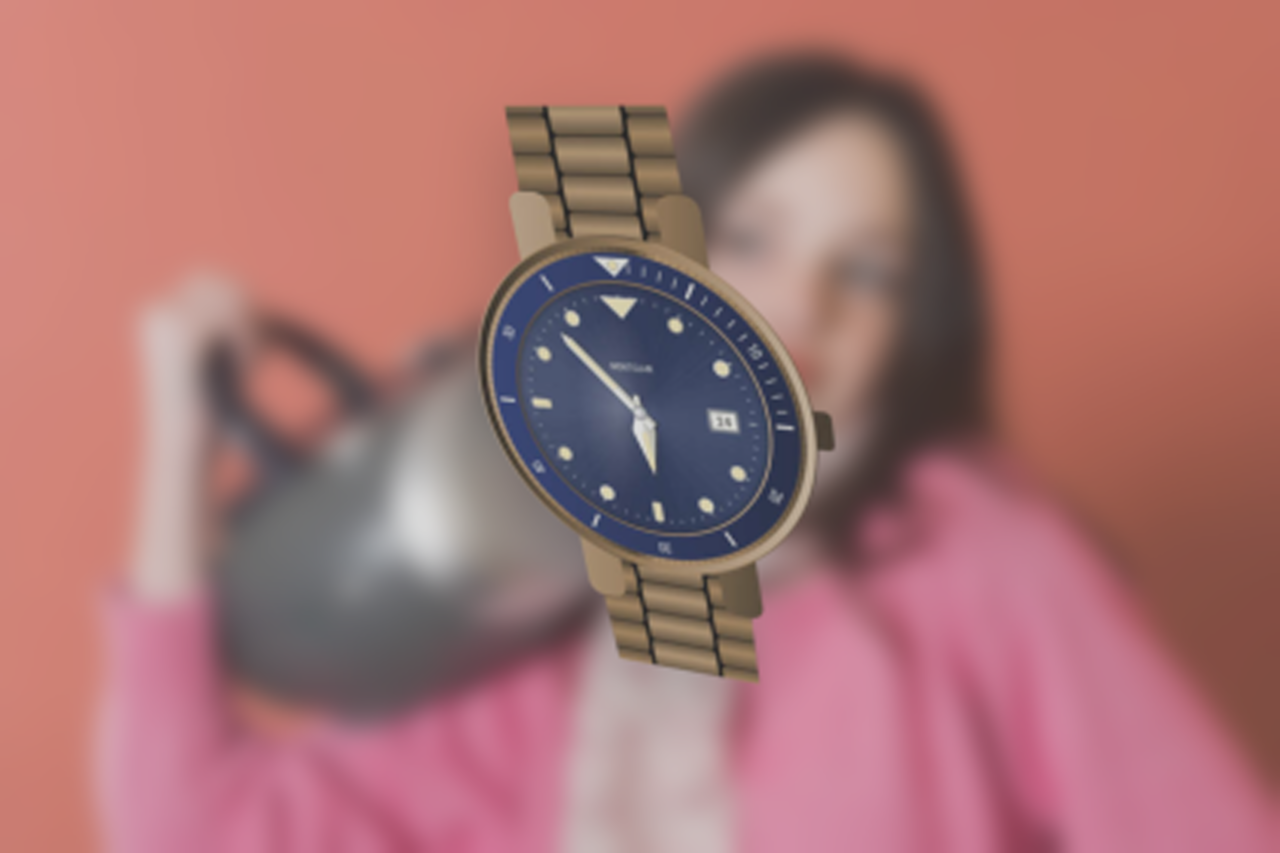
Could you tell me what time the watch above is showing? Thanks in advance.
5:53
